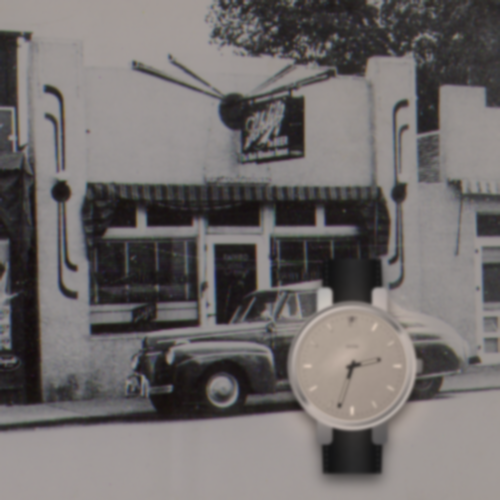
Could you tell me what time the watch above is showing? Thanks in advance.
2:33
